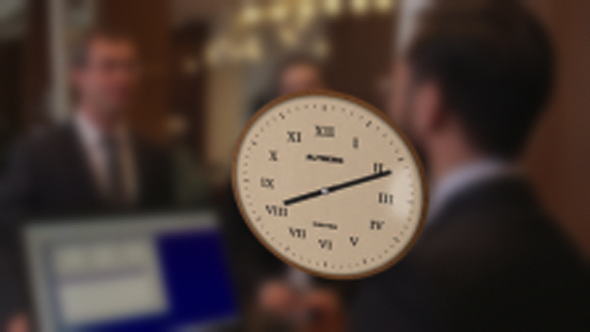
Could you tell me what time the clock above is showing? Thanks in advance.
8:11
